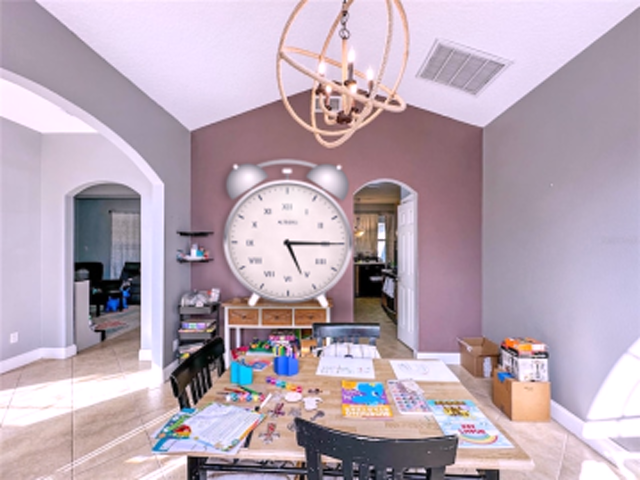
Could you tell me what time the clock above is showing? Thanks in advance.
5:15
